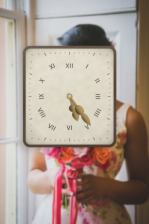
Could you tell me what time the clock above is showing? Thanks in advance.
5:24
